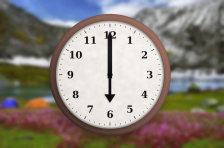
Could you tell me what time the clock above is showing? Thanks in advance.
6:00
